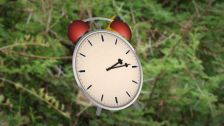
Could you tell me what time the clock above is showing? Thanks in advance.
2:14
